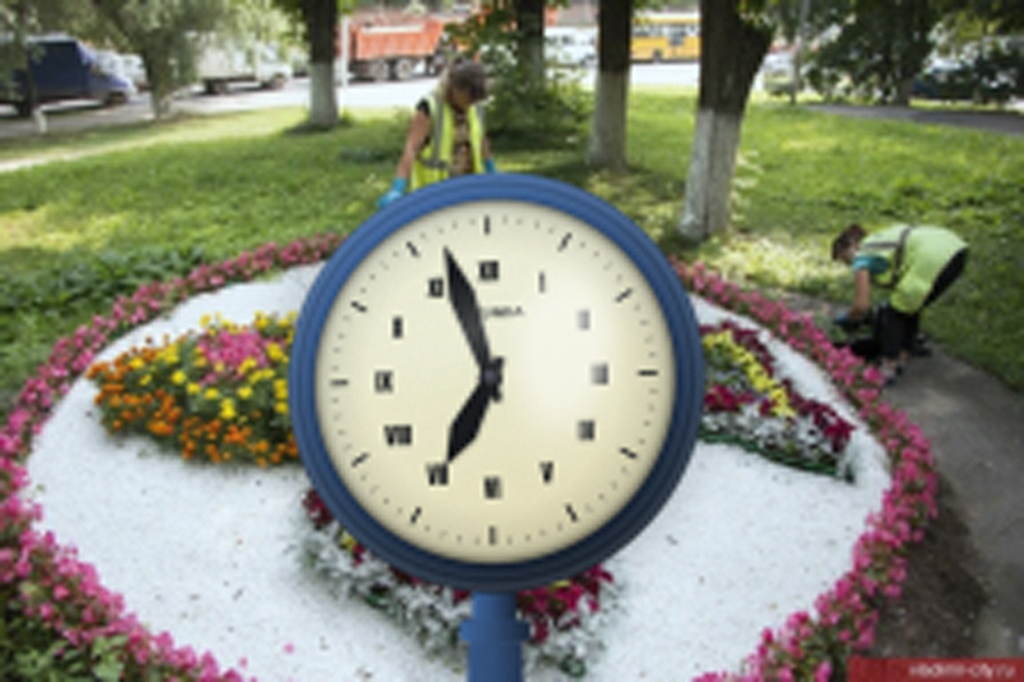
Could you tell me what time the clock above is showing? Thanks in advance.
6:57
